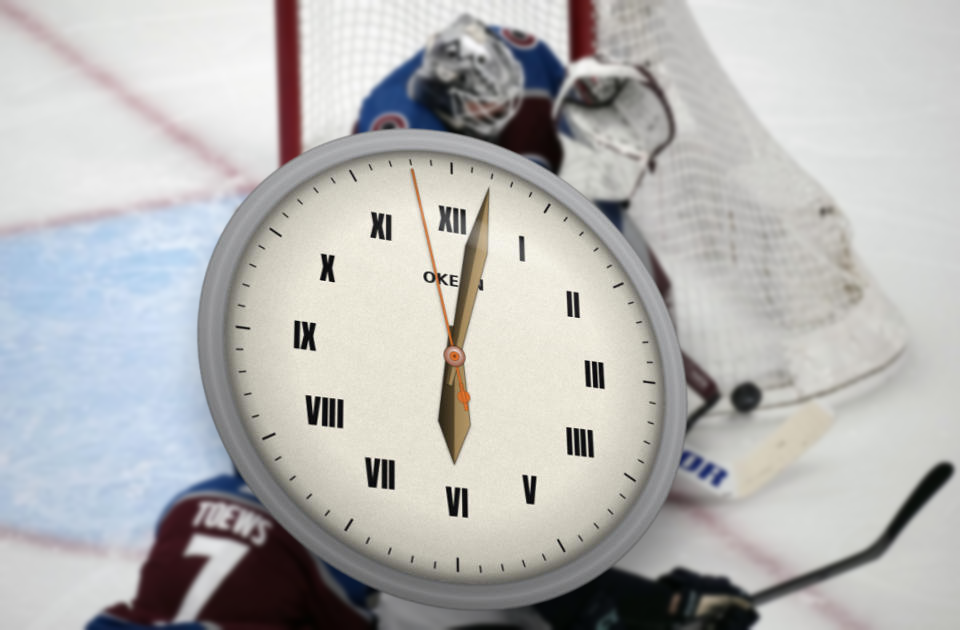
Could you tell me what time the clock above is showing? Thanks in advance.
6:01:58
